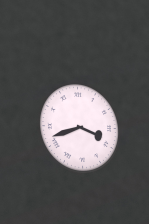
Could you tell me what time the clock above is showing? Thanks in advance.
3:42
